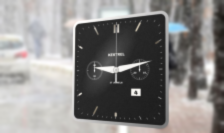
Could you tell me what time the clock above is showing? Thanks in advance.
9:13
